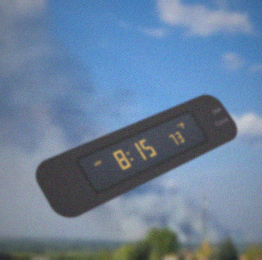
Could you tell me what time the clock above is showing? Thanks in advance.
8:15
